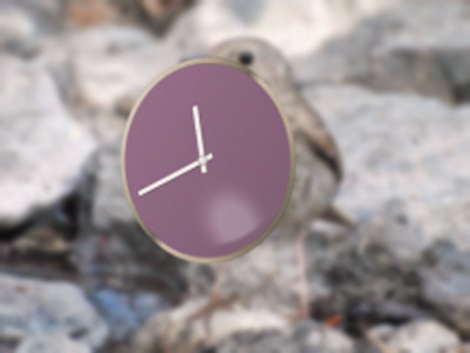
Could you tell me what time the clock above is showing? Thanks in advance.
11:41
